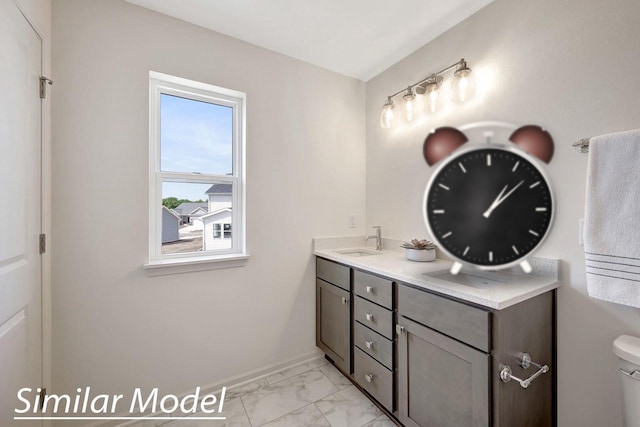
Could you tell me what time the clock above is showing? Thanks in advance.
1:08
